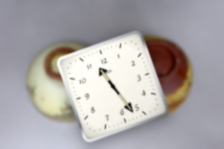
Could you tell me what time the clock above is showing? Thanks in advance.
11:27
